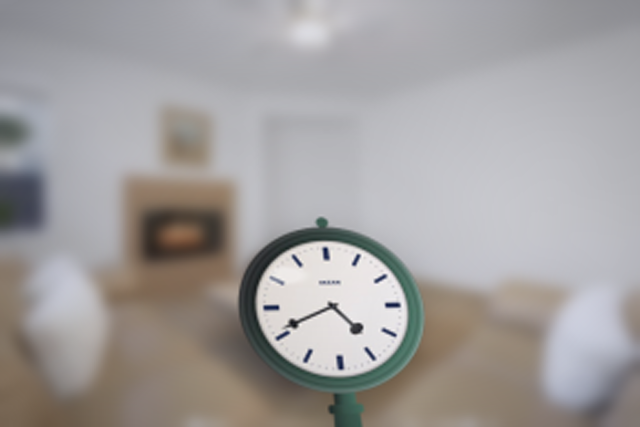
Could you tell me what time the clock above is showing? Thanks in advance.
4:41
